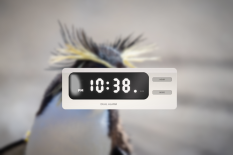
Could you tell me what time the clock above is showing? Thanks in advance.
10:38
